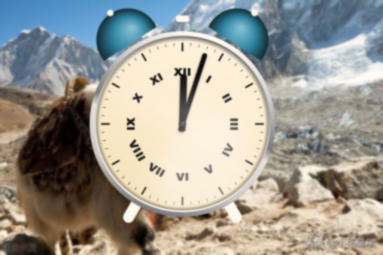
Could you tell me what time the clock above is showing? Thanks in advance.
12:03
